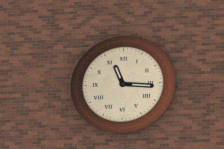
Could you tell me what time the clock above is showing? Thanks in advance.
11:16
